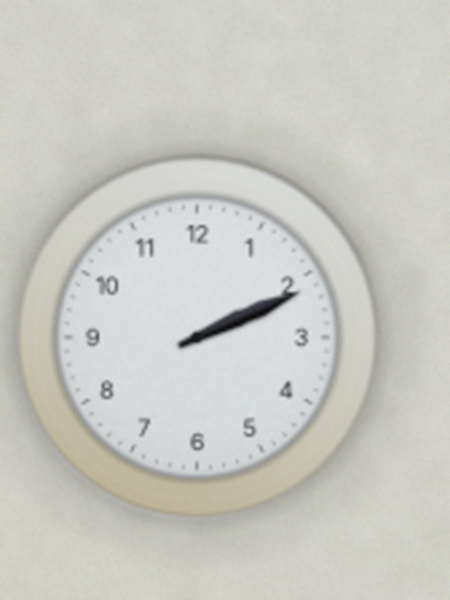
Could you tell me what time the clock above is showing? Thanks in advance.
2:11
